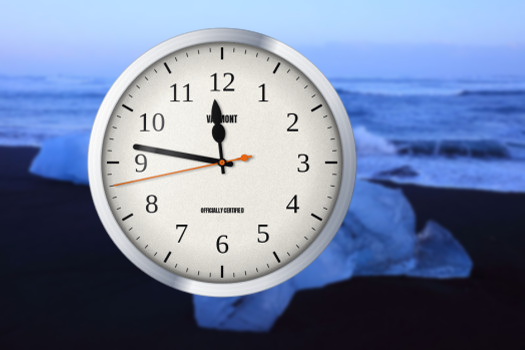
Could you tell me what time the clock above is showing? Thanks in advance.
11:46:43
